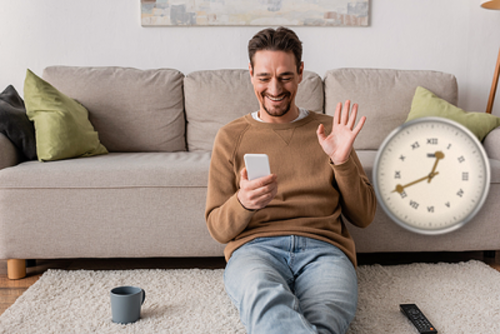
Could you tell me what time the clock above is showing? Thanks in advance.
12:41
